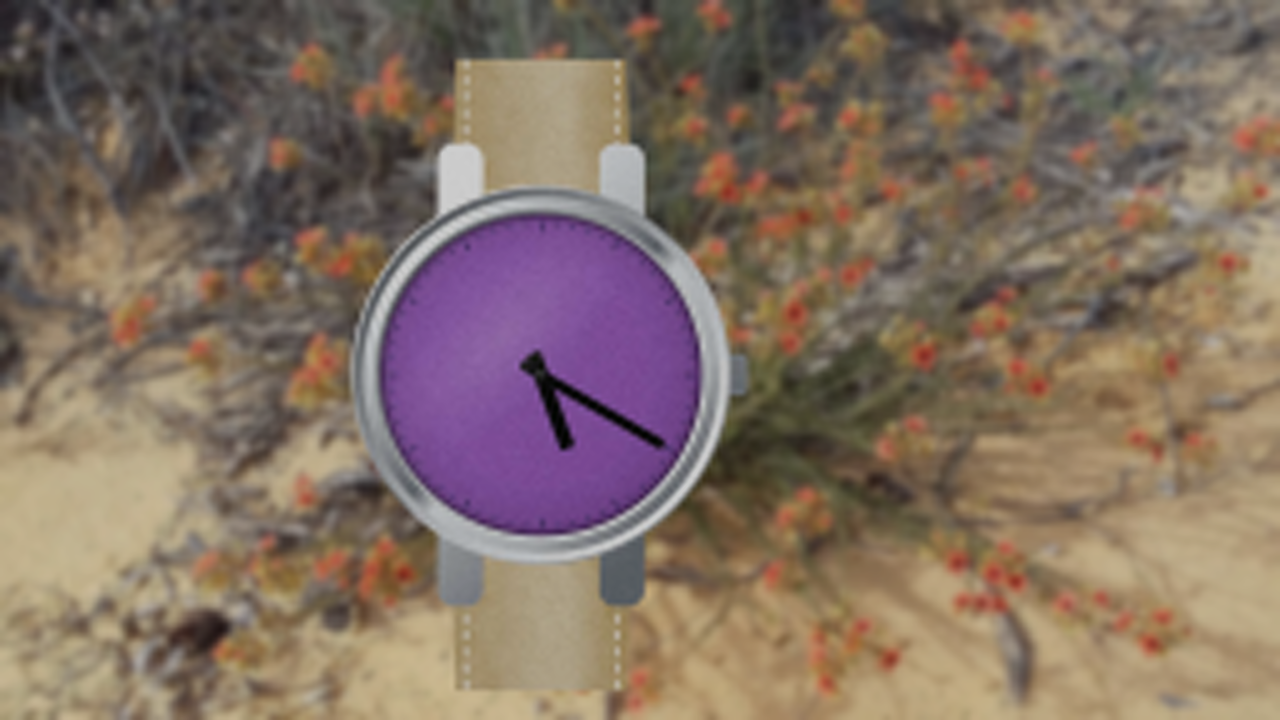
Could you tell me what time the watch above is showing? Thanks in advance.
5:20
